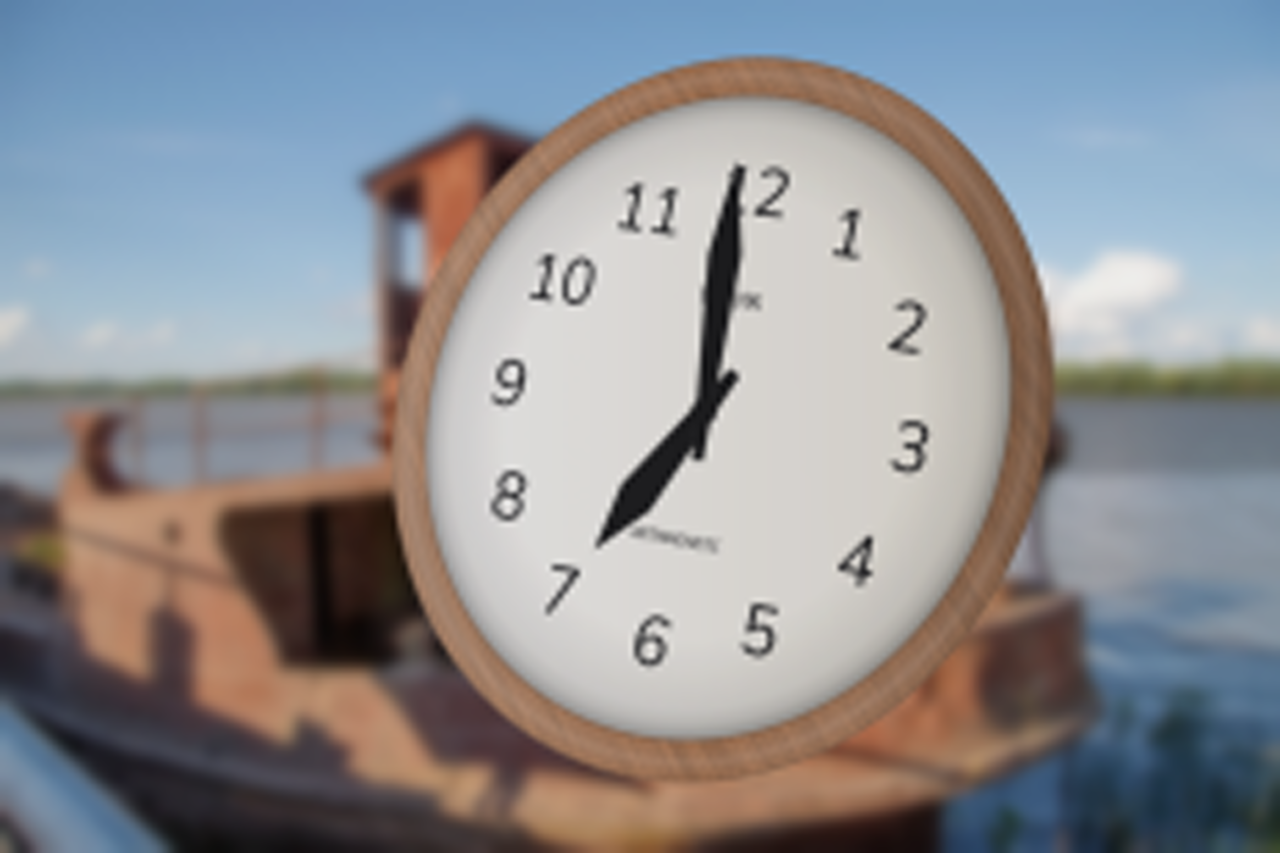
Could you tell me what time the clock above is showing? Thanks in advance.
6:59
